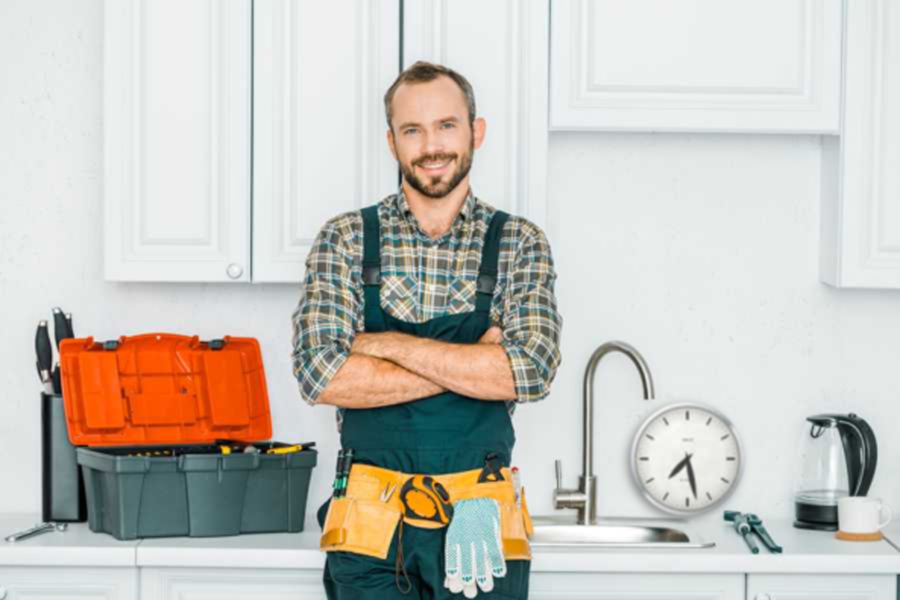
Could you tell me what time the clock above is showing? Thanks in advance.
7:28
